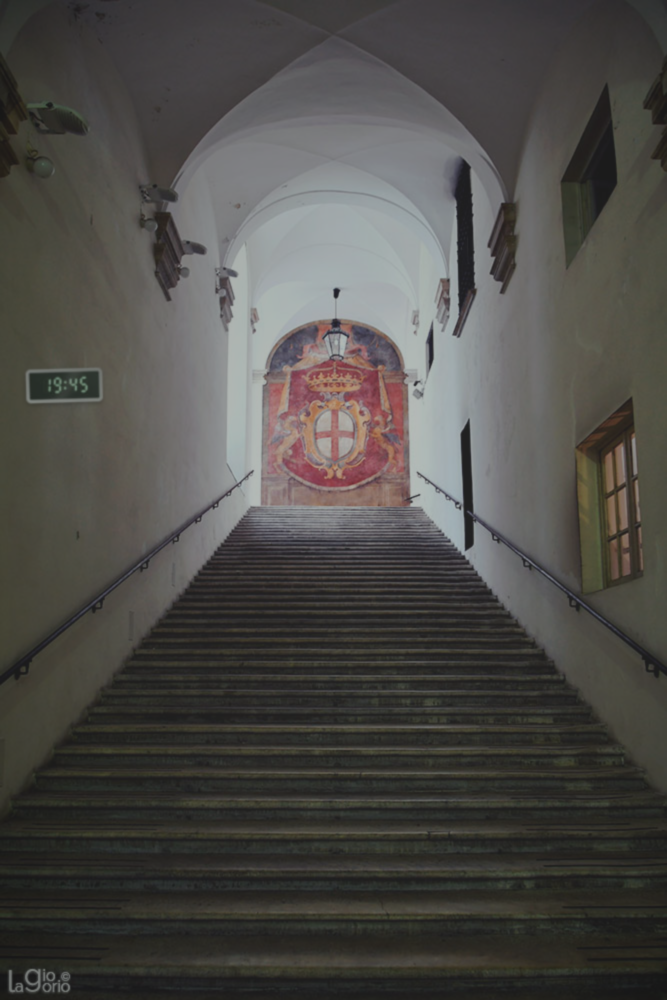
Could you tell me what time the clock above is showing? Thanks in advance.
19:45
